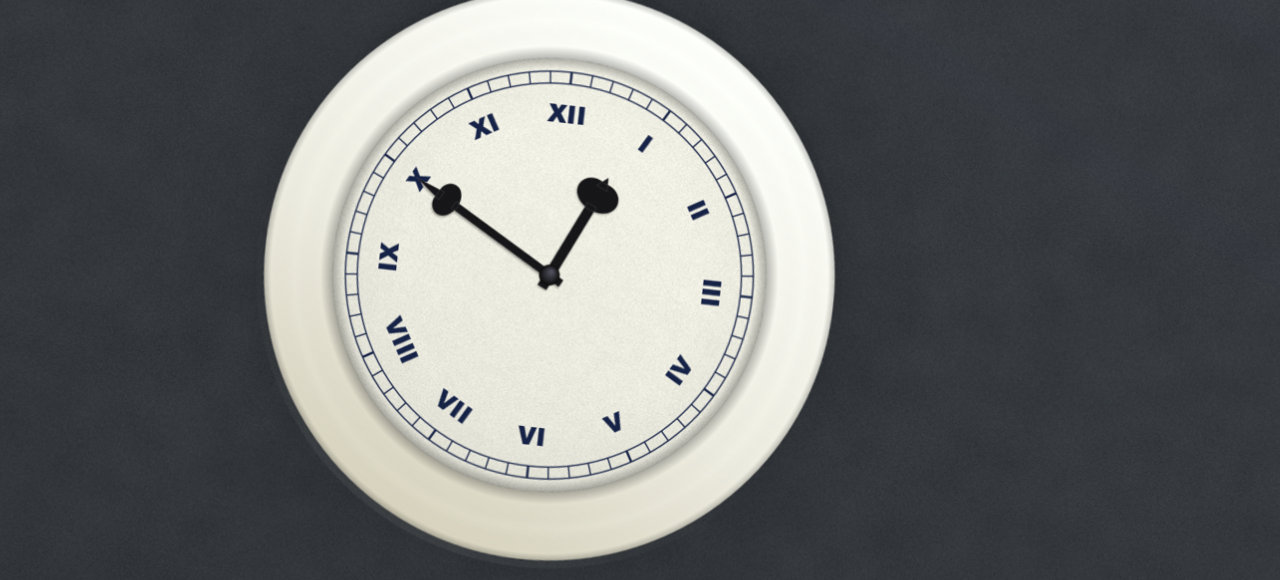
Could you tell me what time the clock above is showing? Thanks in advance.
12:50
